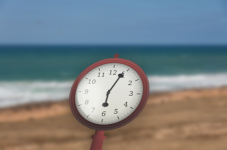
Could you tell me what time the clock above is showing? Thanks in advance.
6:04
